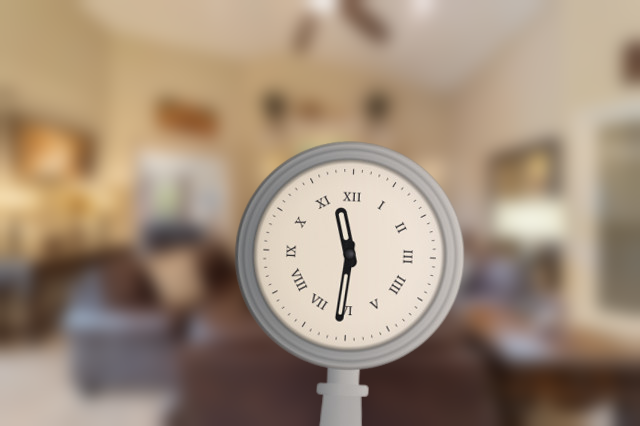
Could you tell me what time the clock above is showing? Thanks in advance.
11:31
